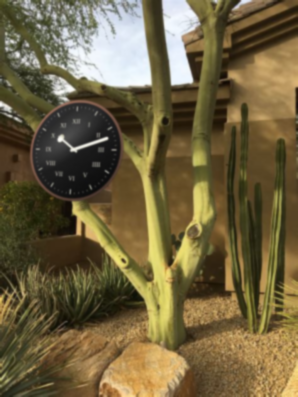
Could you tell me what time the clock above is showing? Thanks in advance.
10:12
